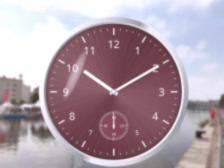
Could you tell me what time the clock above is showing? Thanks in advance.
10:10
